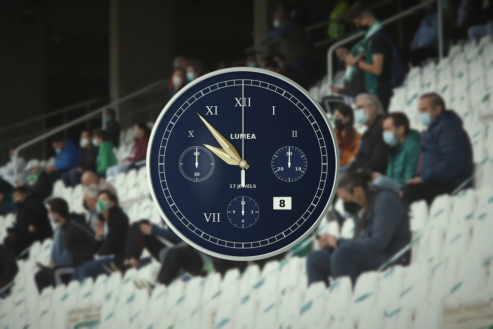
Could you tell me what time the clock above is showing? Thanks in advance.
9:53
